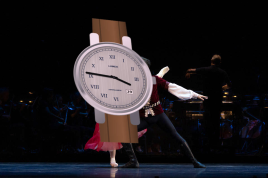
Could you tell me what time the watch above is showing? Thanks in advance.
3:46
